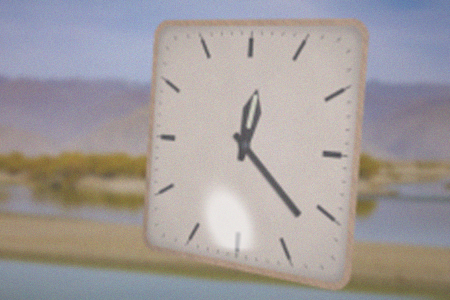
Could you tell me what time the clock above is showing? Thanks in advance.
12:22
